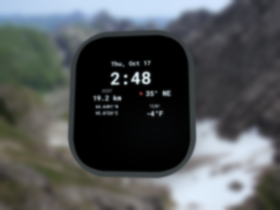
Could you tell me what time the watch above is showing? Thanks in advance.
2:48
